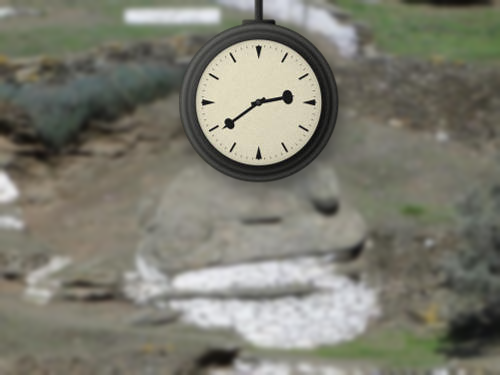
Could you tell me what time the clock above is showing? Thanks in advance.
2:39
